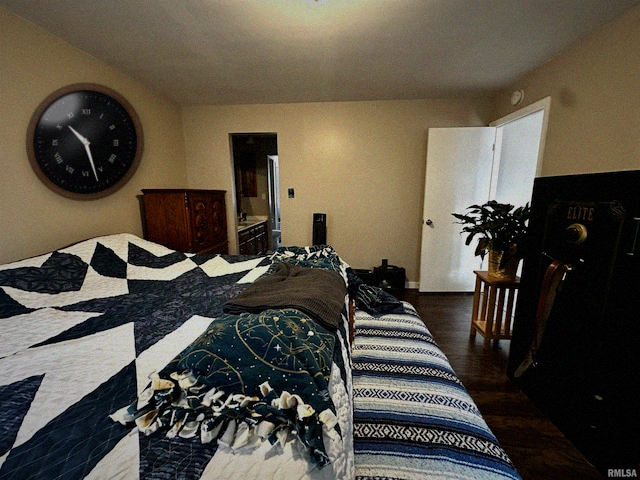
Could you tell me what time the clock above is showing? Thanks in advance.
10:27
